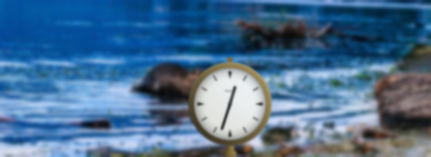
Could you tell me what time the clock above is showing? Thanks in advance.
12:33
